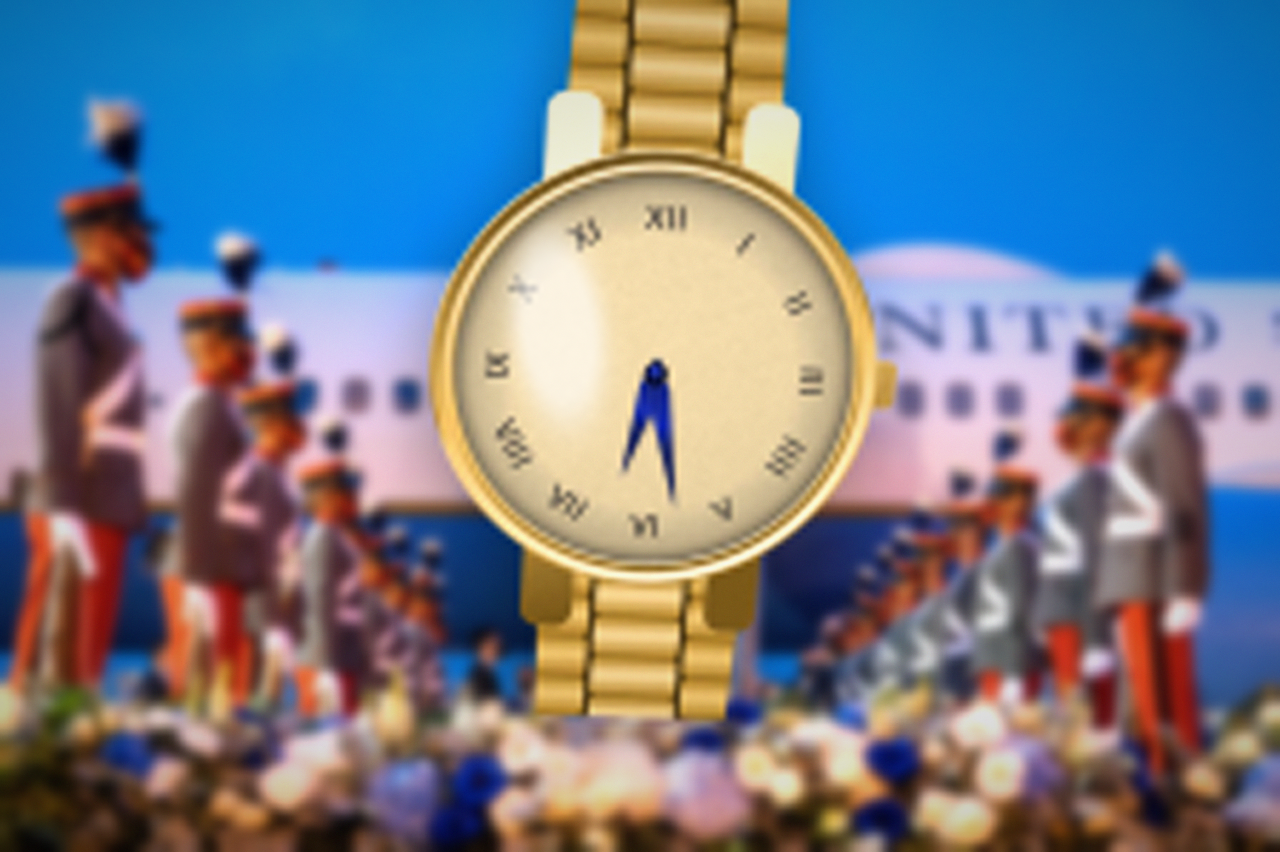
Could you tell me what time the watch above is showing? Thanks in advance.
6:28
